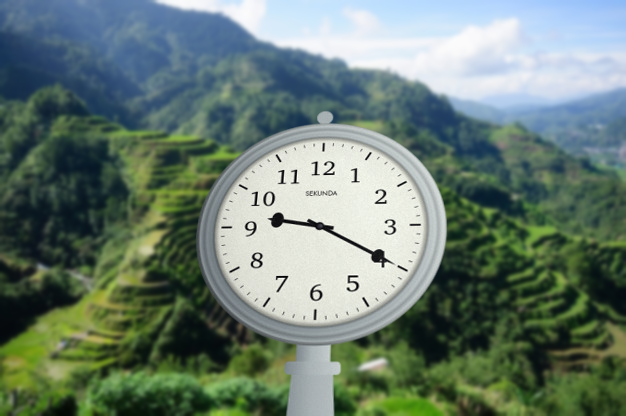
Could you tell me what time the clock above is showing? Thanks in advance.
9:20
